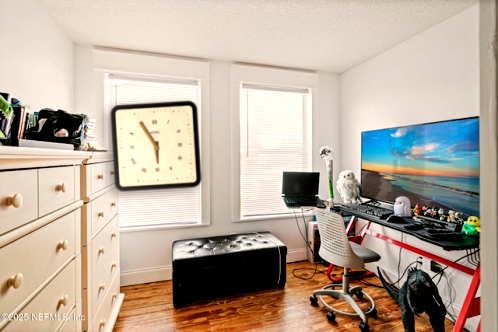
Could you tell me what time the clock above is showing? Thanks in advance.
5:55
